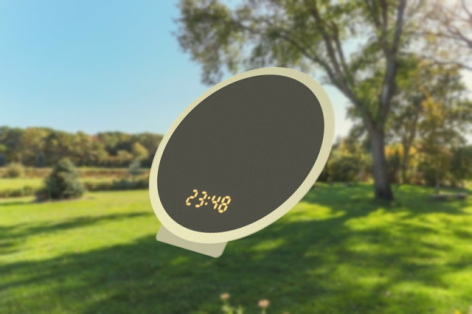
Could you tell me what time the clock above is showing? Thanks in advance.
23:48
